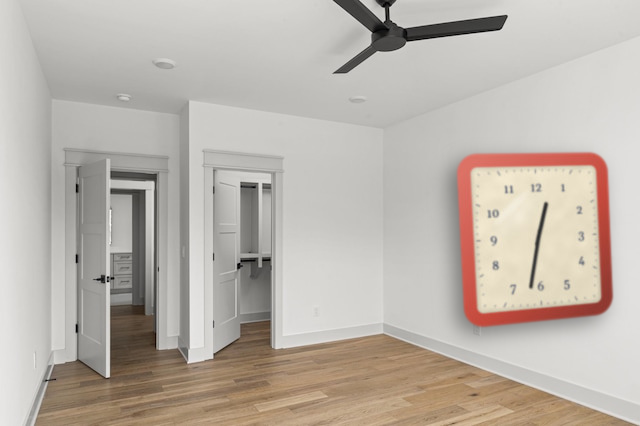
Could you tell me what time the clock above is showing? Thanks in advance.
12:32
